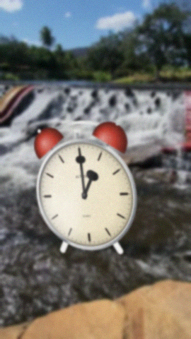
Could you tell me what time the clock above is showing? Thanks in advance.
1:00
